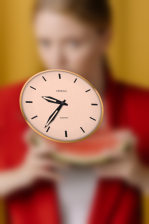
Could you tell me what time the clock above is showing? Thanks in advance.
9:36
